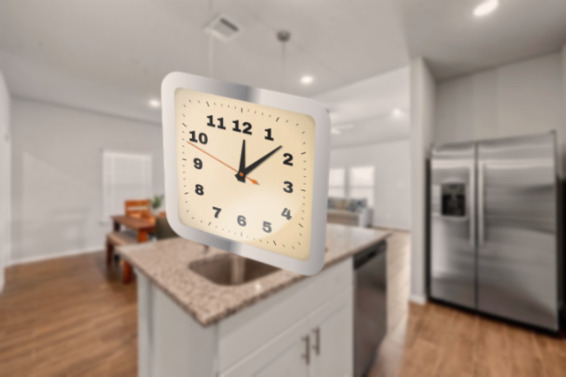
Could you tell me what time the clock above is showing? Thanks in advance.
12:07:48
